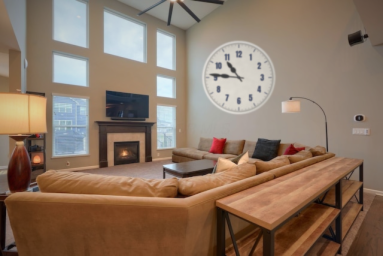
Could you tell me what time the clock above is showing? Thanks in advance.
10:46
